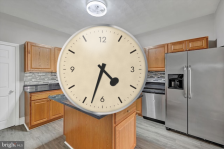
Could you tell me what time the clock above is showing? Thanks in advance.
4:33
